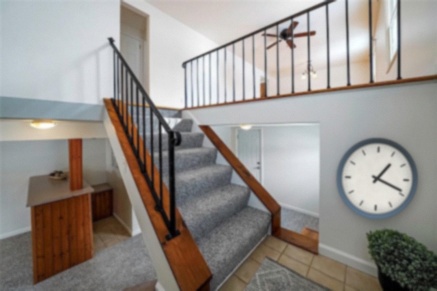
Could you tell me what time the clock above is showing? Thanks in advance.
1:19
